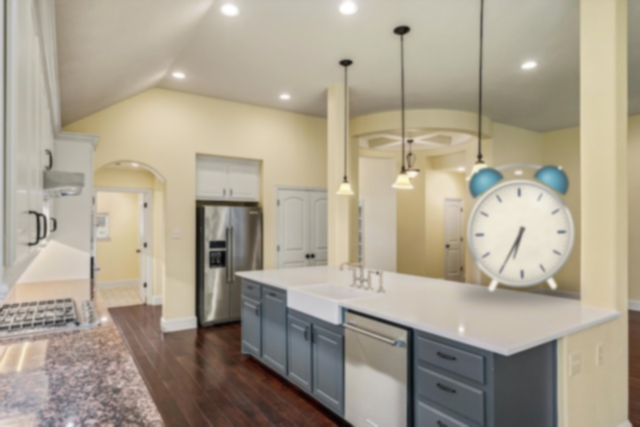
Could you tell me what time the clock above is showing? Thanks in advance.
6:35
